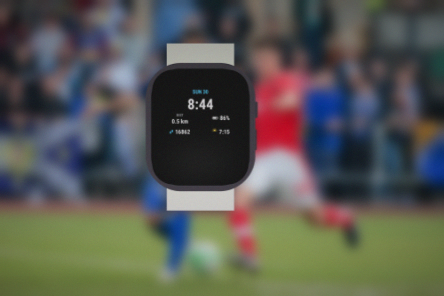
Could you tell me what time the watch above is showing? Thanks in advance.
8:44
